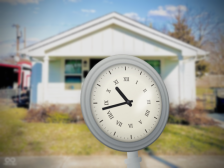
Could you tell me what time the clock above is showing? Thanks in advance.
10:43
